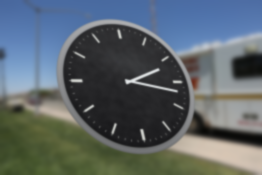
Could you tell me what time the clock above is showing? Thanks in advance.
2:17
